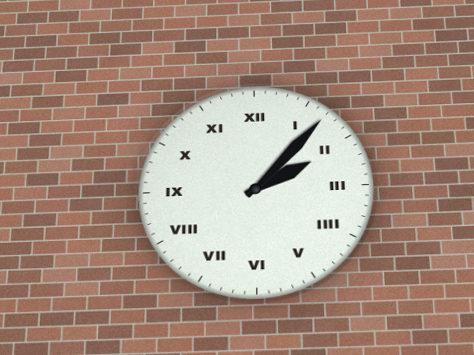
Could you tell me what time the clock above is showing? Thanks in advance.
2:07
